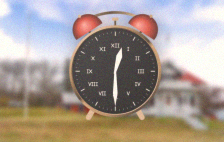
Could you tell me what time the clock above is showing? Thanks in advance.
12:30
